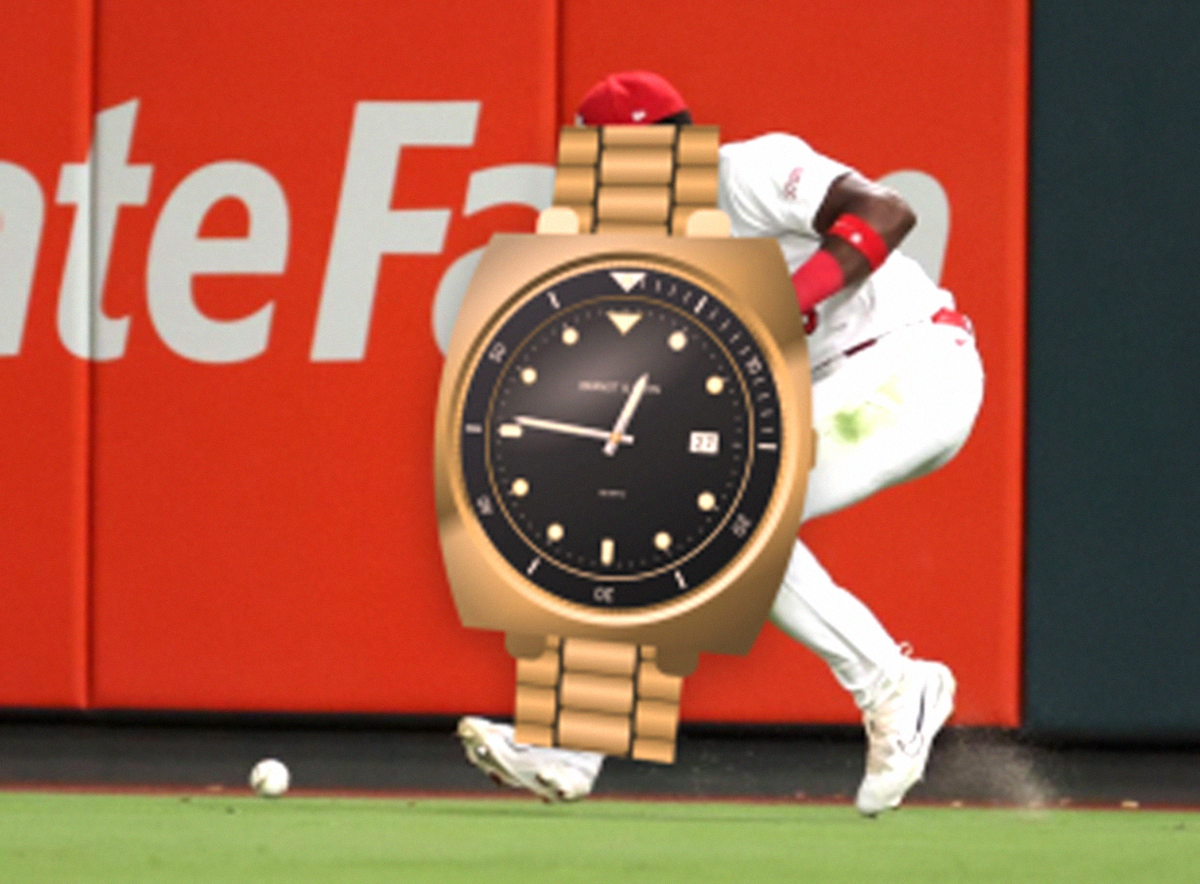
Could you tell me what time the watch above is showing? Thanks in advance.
12:46
